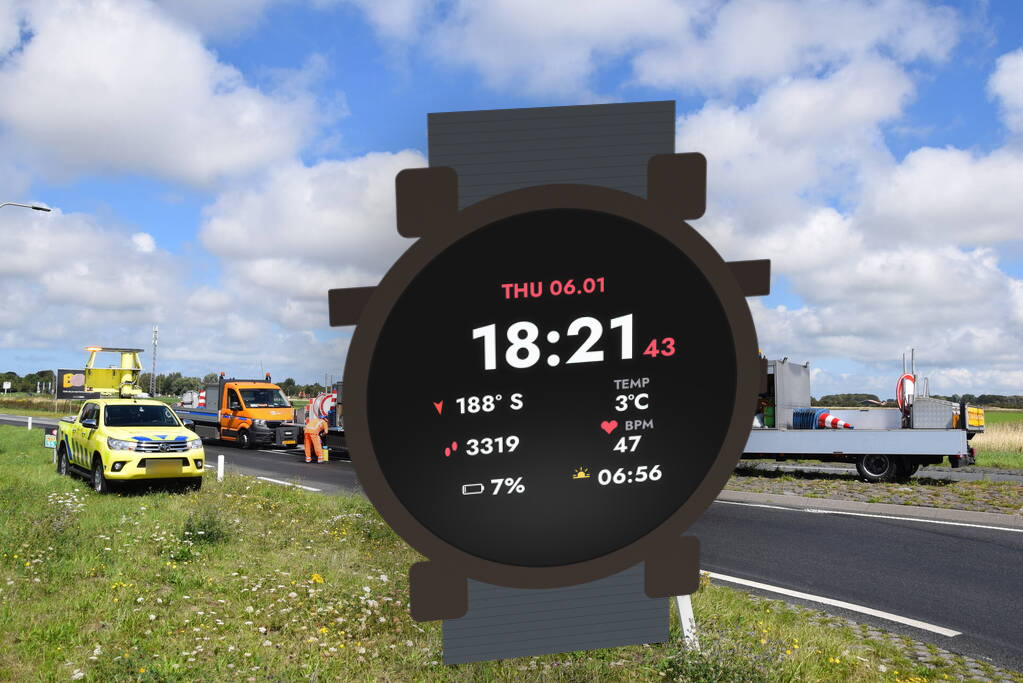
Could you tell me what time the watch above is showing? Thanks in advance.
18:21:43
